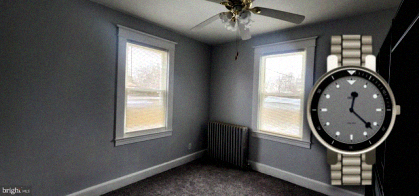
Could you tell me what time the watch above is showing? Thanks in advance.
12:22
